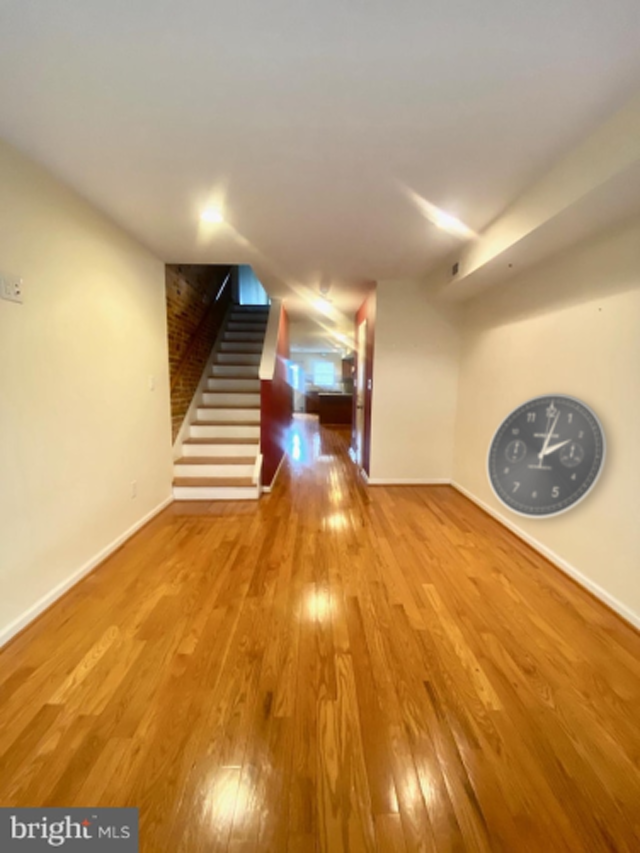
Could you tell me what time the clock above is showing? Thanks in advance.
2:02
